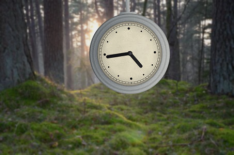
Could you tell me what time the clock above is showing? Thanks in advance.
4:44
